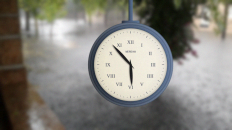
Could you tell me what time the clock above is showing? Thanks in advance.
5:53
